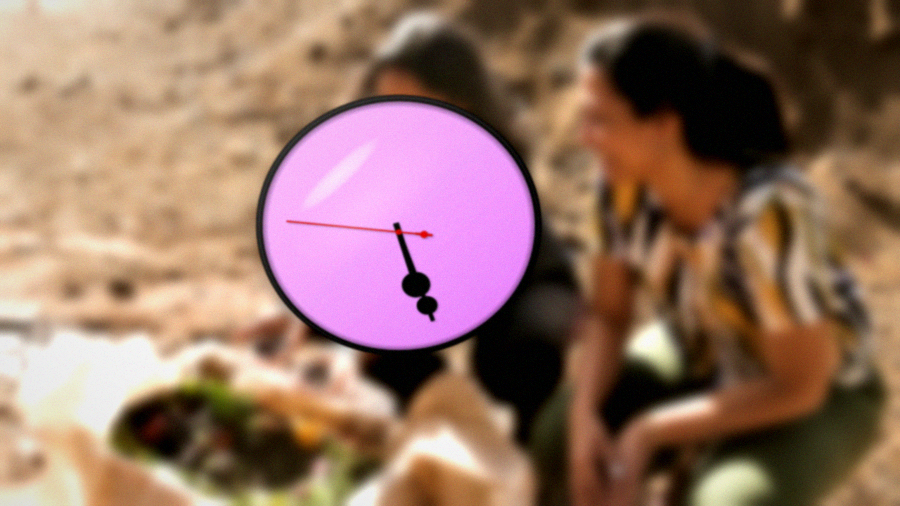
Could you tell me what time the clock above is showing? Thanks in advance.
5:26:46
